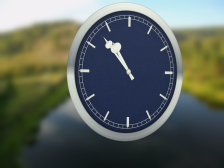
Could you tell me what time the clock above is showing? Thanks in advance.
10:53
